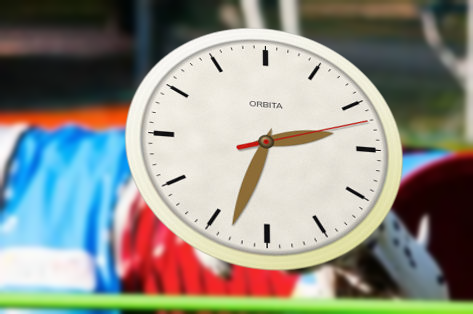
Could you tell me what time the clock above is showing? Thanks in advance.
2:33:12
